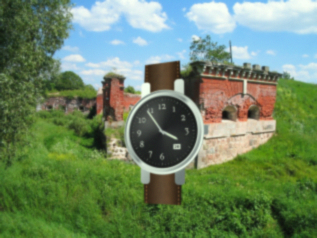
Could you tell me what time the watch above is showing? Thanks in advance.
3:54
